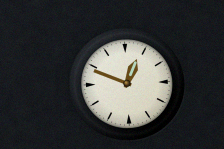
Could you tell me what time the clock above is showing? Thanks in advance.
12:49
